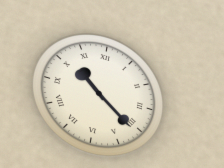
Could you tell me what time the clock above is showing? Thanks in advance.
10:21
